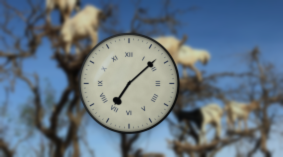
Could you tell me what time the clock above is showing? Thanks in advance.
7:08
